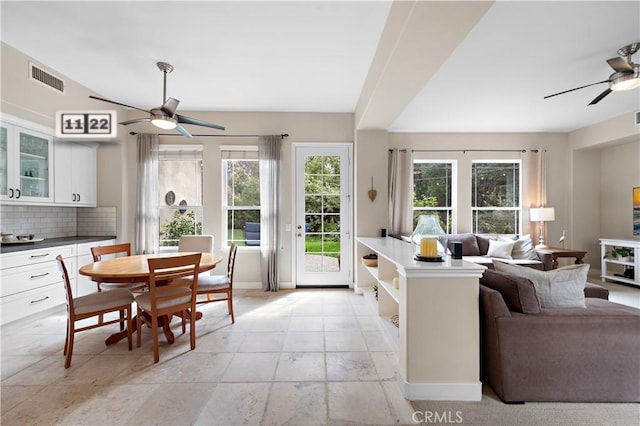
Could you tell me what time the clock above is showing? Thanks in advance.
11:22
